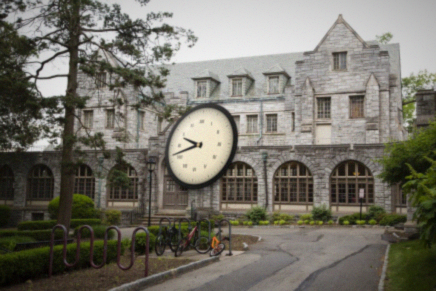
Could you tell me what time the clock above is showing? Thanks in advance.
9:42
